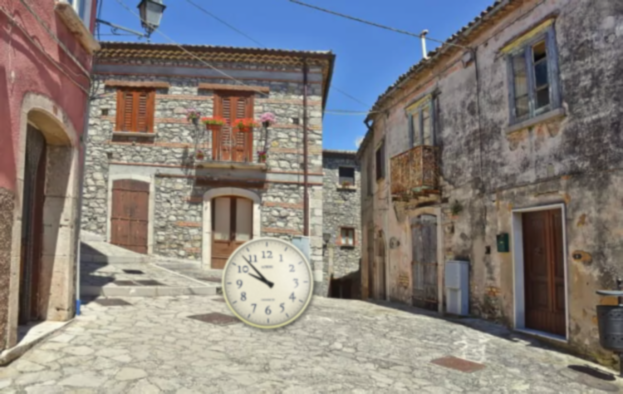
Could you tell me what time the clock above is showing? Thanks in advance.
9:53
